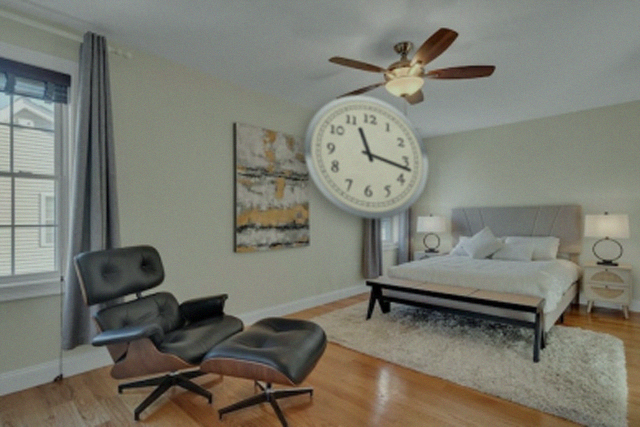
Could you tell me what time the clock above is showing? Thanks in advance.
11:17
